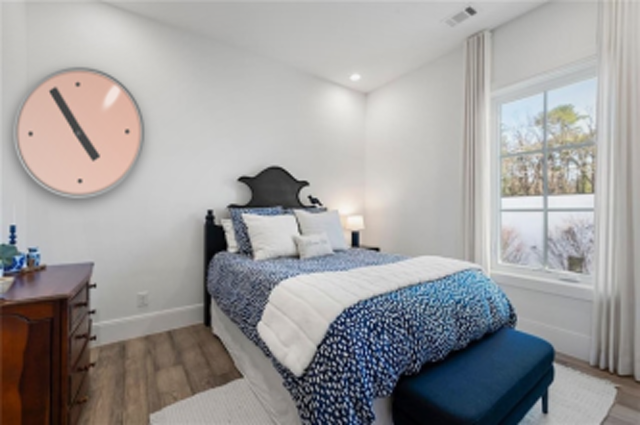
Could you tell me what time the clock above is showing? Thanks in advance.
4:55
